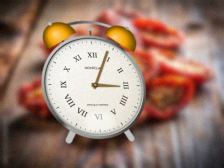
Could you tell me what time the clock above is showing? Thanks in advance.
3:04
